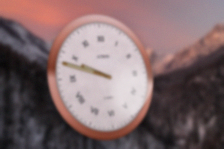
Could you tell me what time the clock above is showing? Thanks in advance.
9:48
